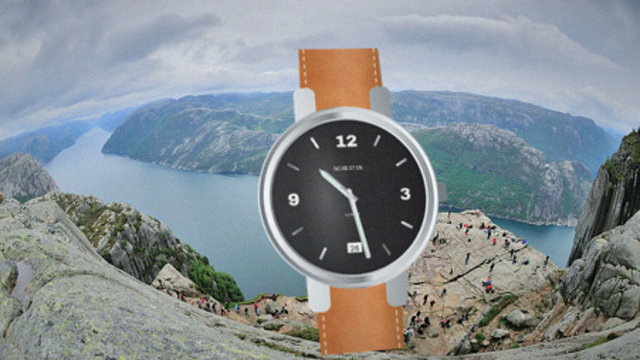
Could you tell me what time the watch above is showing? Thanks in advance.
10:28
